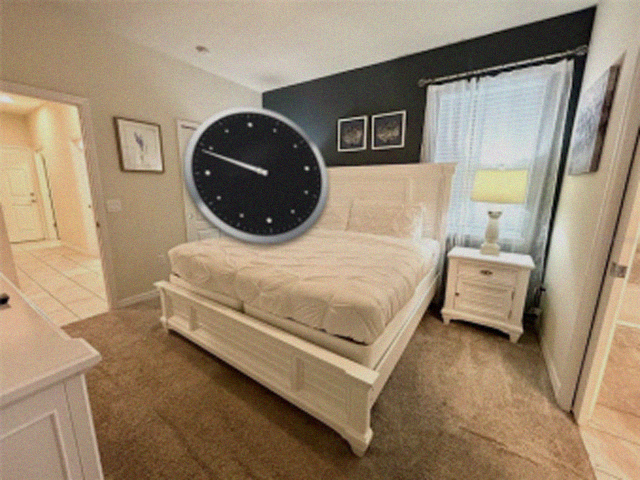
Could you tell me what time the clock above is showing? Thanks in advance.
9:49
